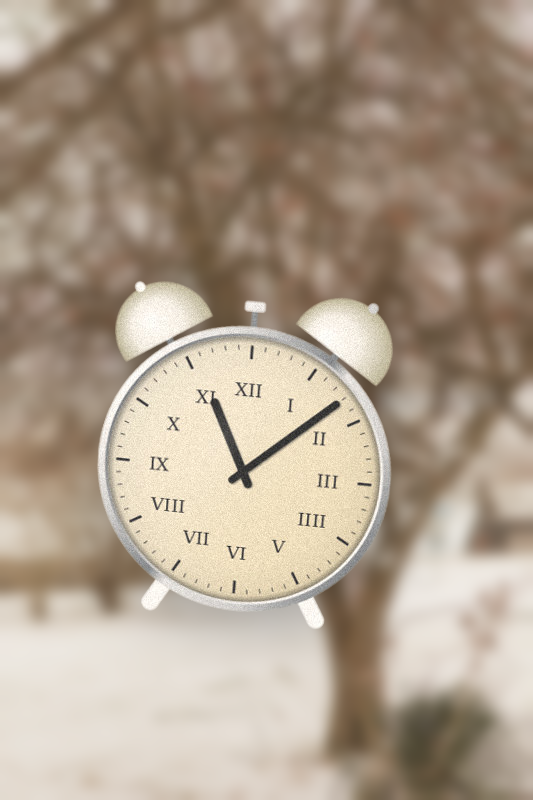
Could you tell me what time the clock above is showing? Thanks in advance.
11:08
